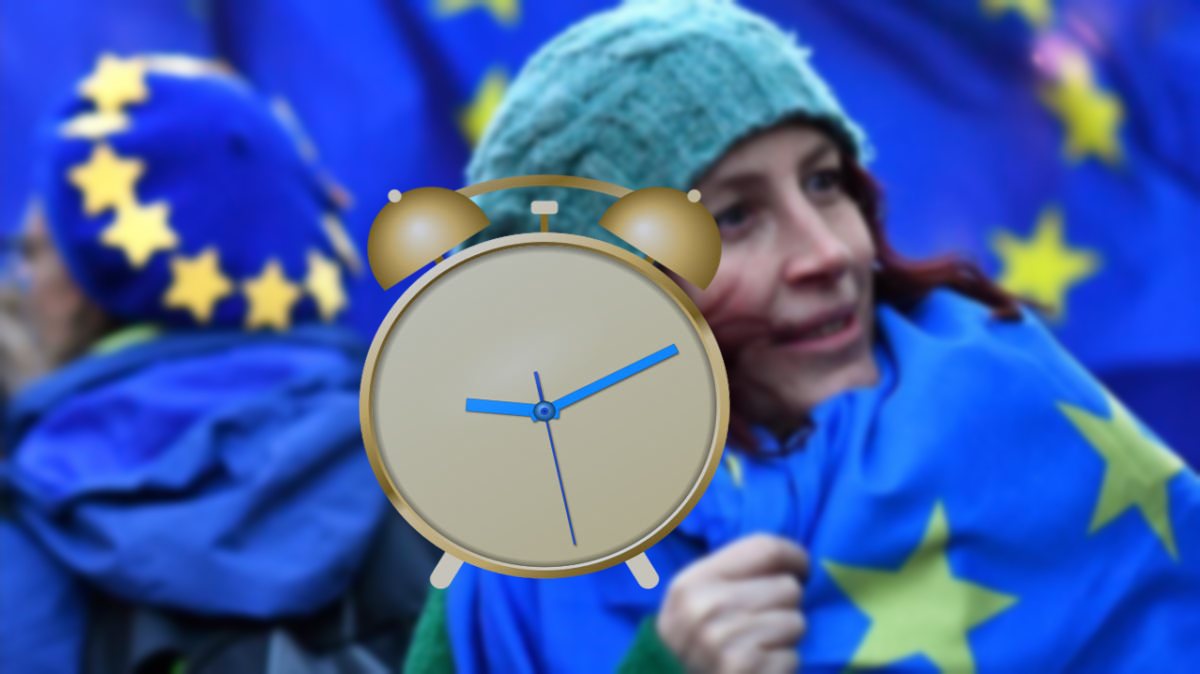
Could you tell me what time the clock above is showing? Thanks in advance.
9:10:28
